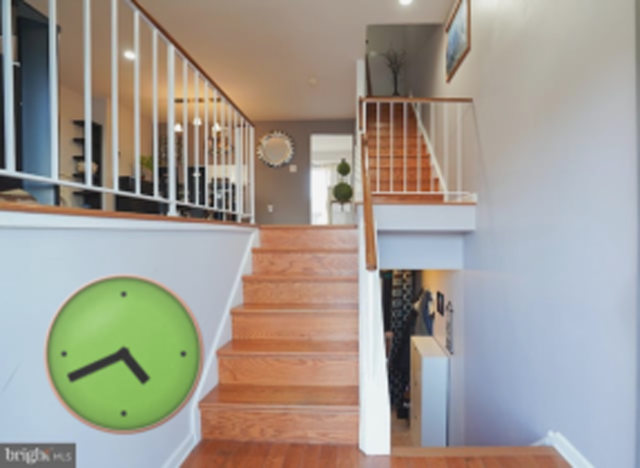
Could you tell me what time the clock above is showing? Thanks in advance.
4:41
